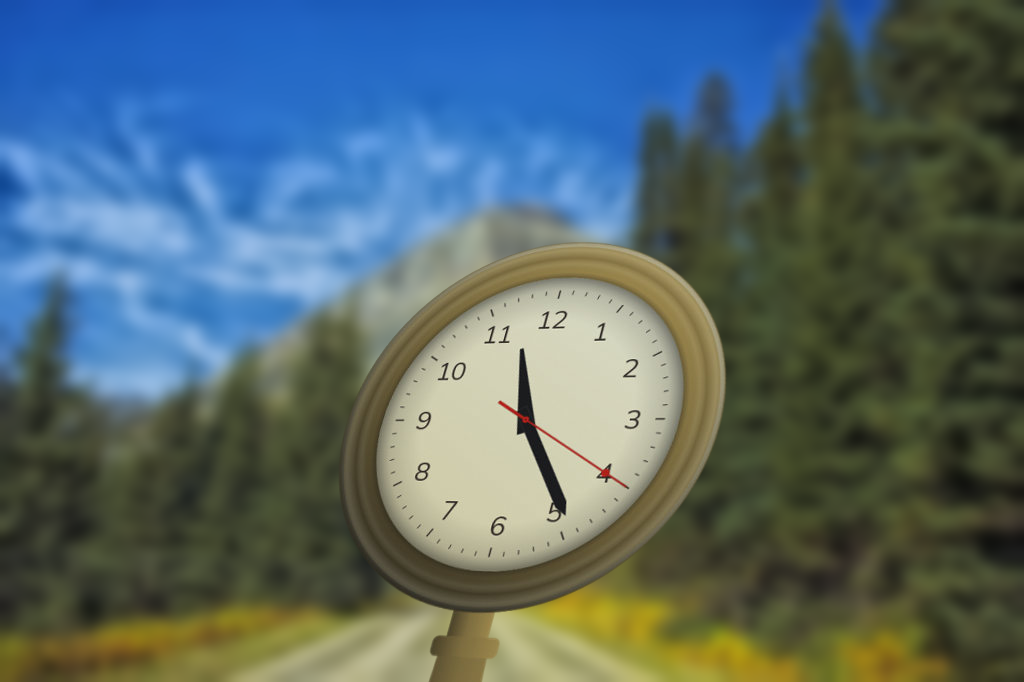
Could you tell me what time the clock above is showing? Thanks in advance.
11:24:20
